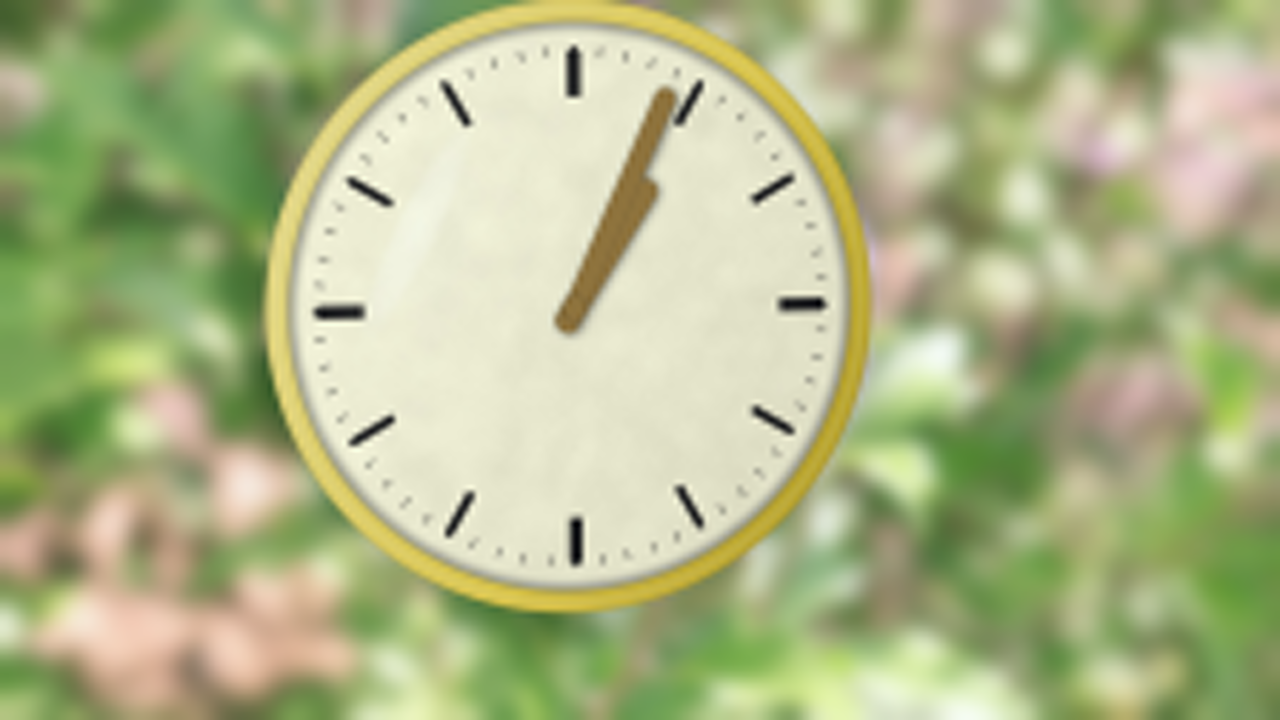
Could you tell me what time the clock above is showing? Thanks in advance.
1:04
